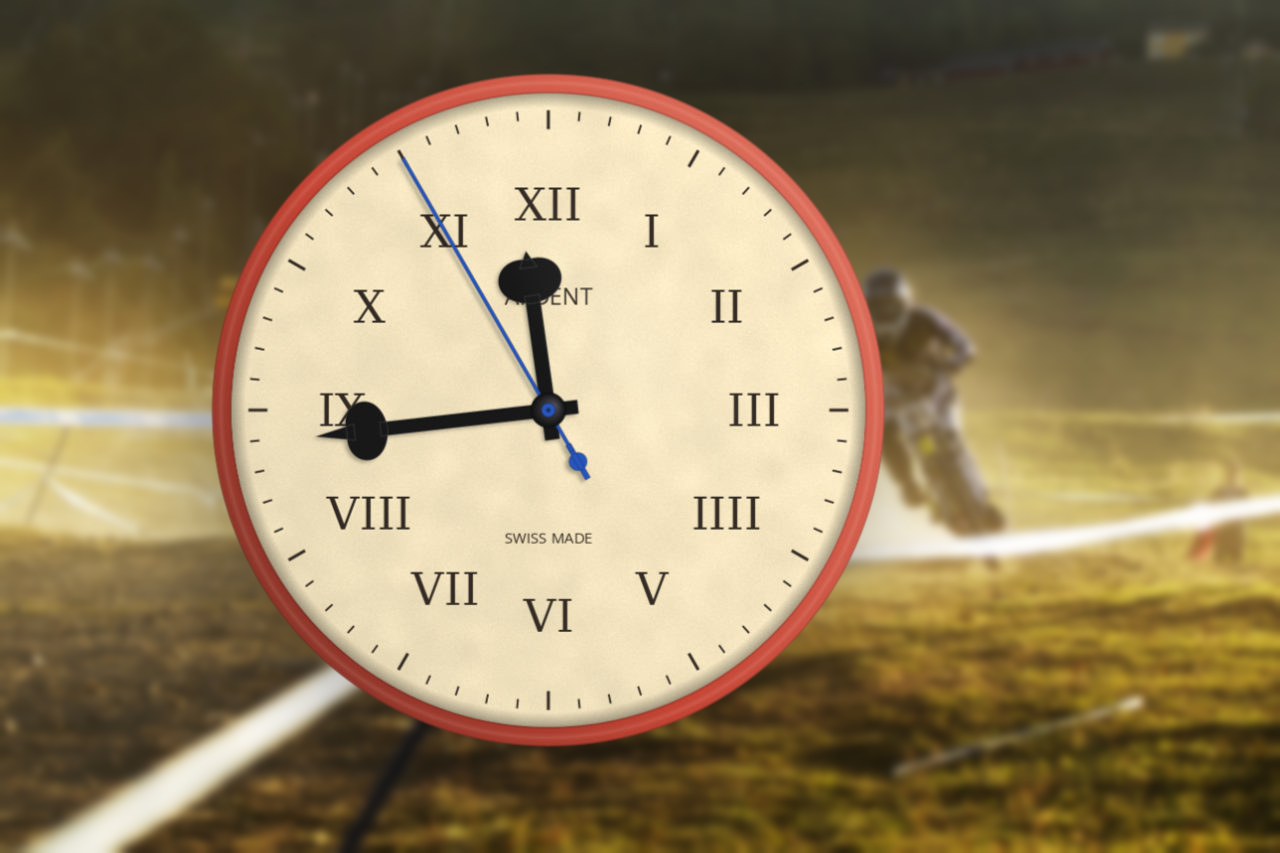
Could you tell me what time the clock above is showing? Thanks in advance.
11:43:55
